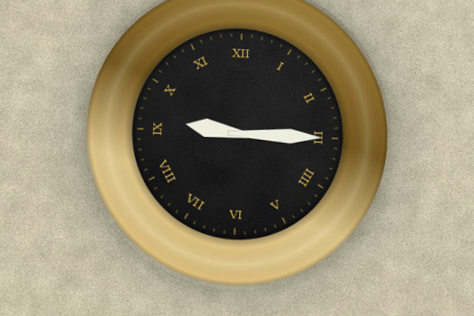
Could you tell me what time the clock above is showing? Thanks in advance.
9:15
